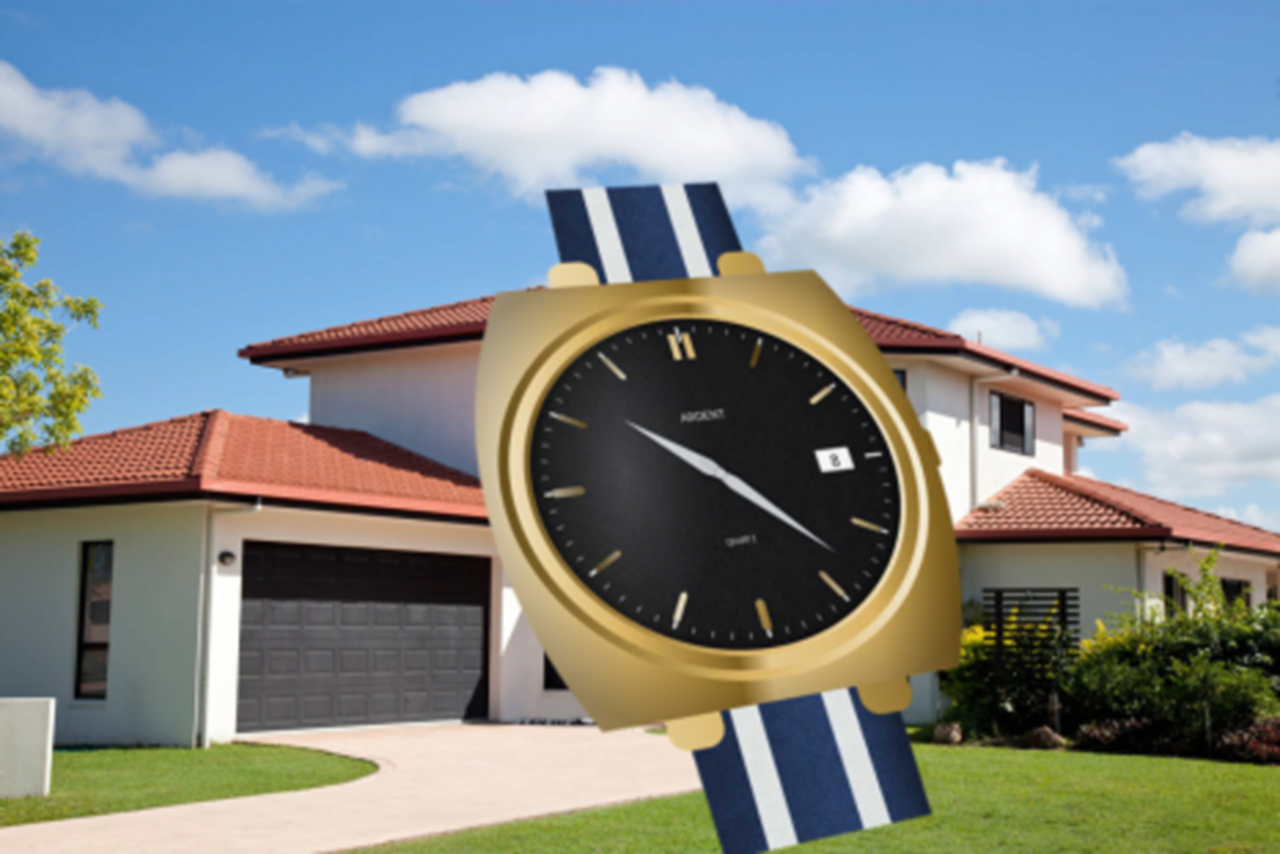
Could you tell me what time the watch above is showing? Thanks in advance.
10:23
